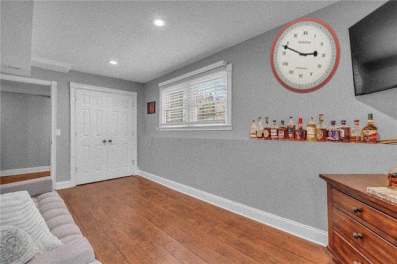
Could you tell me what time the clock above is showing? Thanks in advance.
2:48
